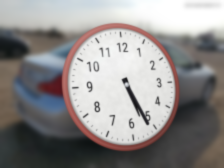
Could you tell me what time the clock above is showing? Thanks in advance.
5:26
